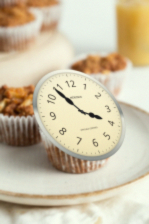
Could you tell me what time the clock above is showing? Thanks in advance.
3:54
